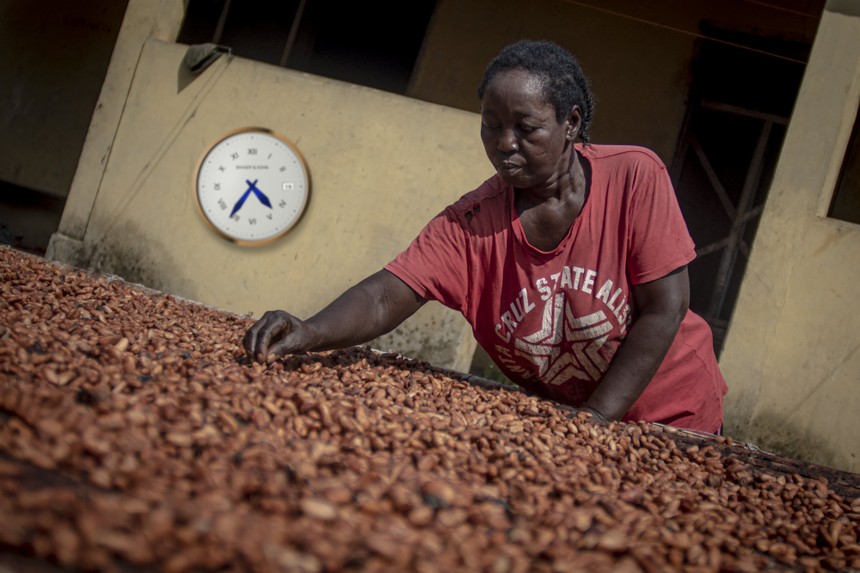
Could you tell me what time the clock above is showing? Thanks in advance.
4:36
